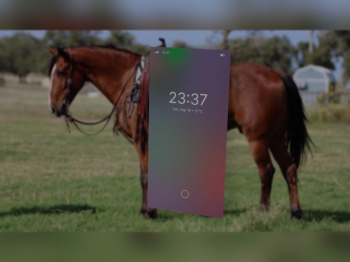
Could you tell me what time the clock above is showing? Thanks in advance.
23:37
